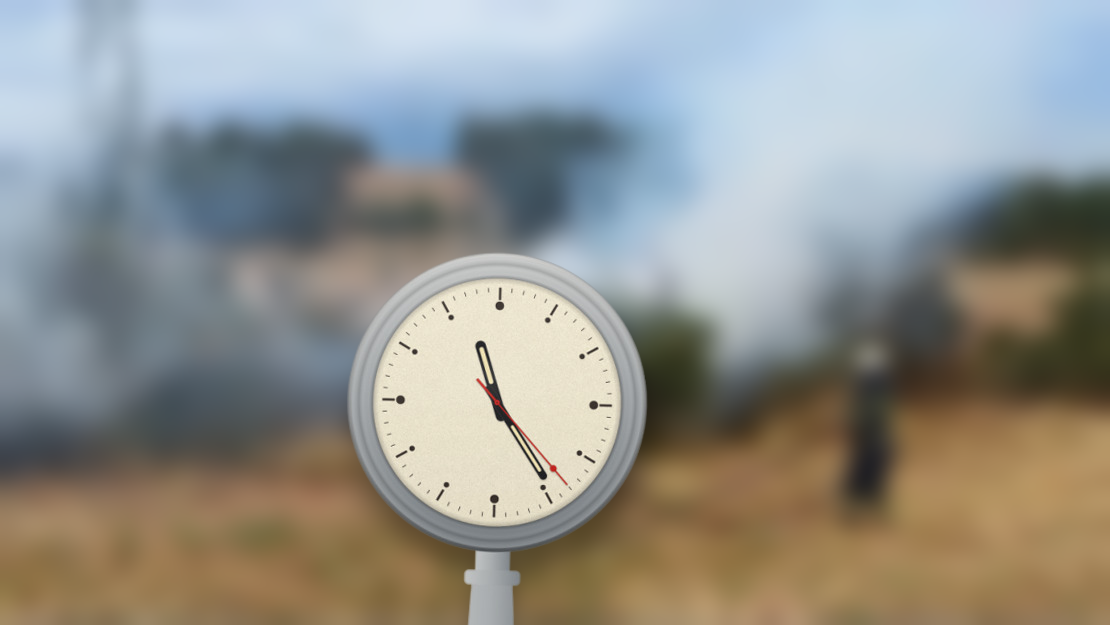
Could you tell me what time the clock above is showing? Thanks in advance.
11:24:23
